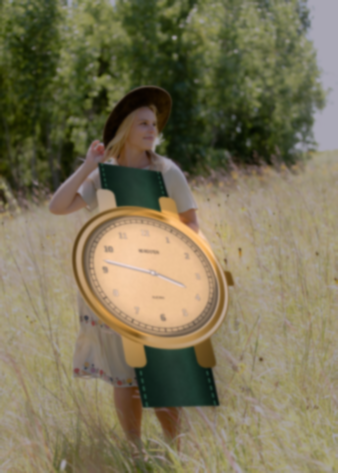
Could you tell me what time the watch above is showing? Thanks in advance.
3:47
